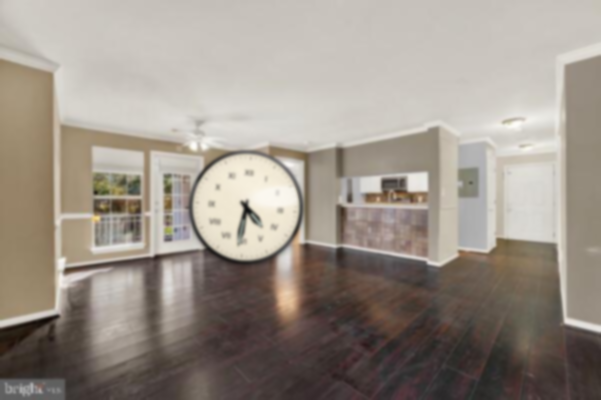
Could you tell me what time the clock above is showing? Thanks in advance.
4:31
